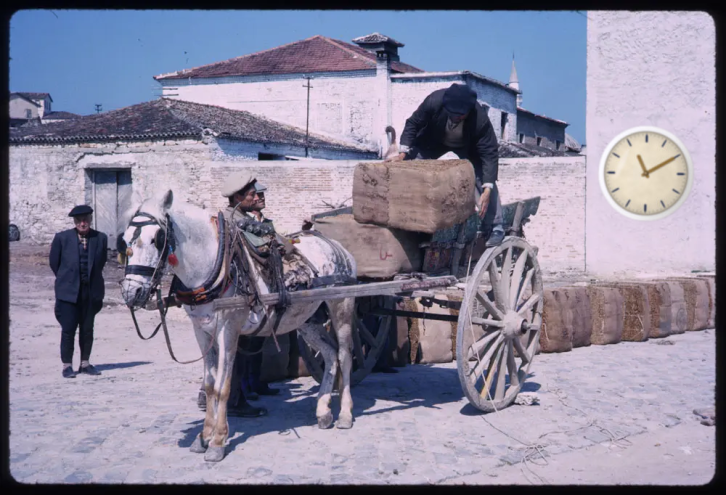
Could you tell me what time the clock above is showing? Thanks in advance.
11:10
